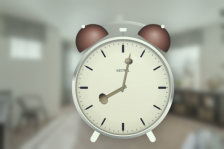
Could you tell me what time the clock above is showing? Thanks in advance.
8:02
